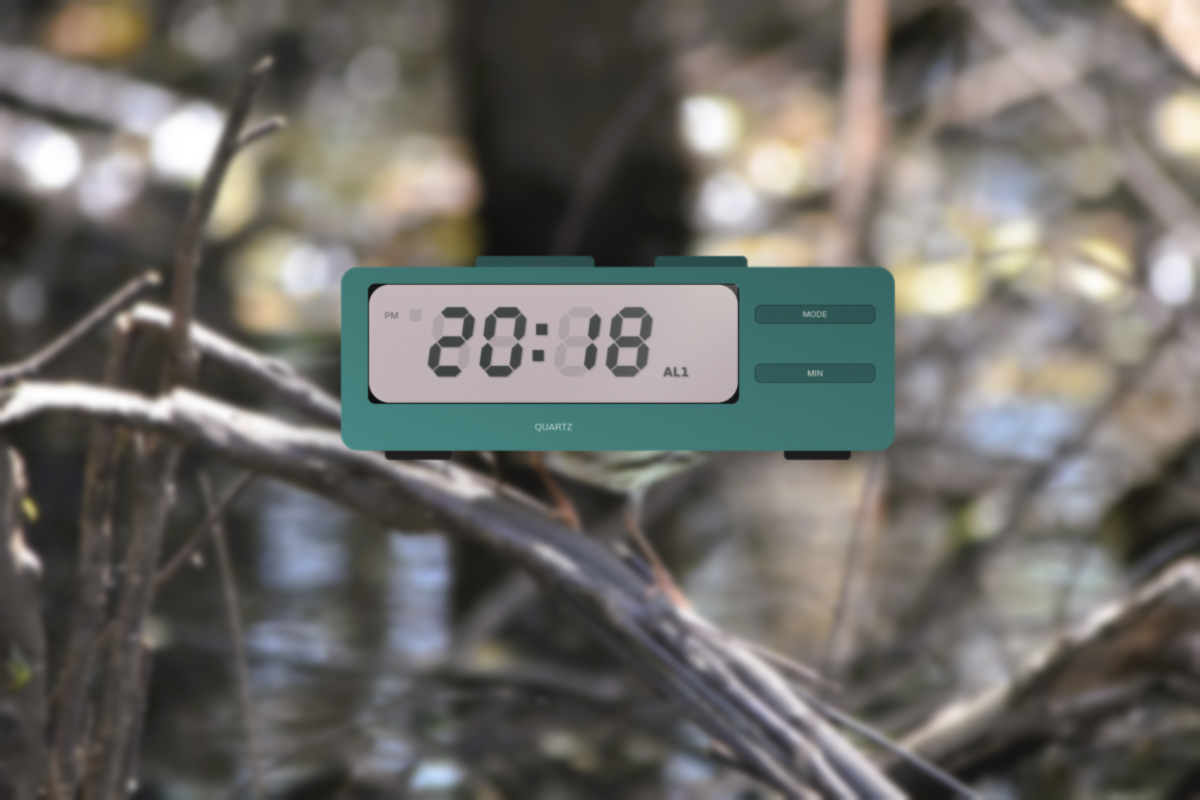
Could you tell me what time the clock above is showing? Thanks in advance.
20:18
